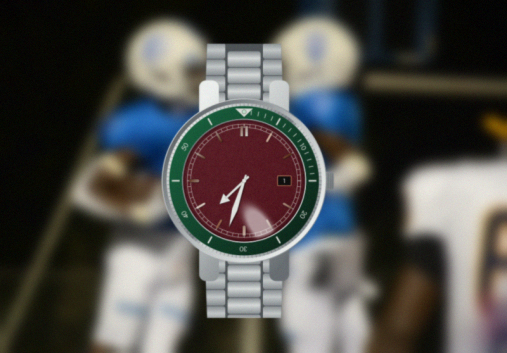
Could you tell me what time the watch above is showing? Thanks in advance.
7:33
